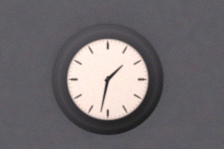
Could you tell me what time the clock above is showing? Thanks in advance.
1:32
